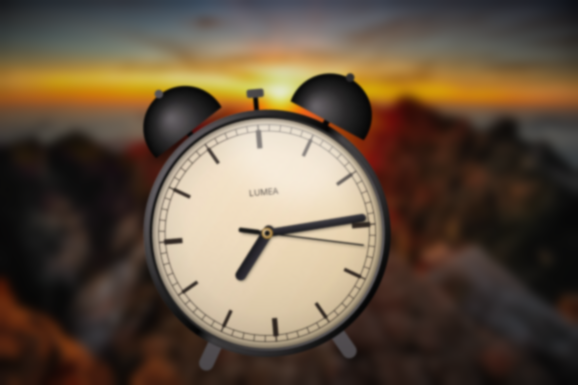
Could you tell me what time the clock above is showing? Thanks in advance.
7:14:17
